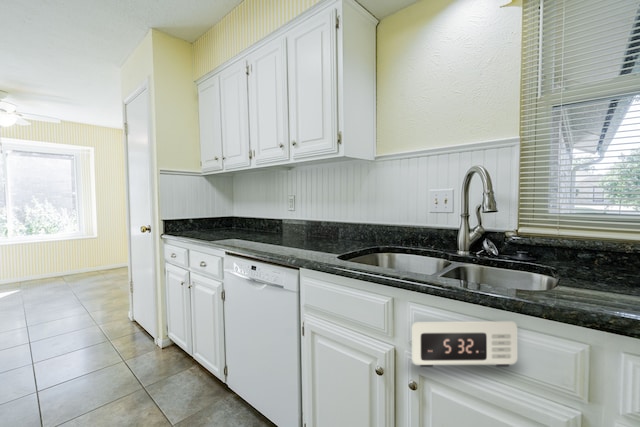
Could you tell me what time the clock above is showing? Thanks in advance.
5:32
